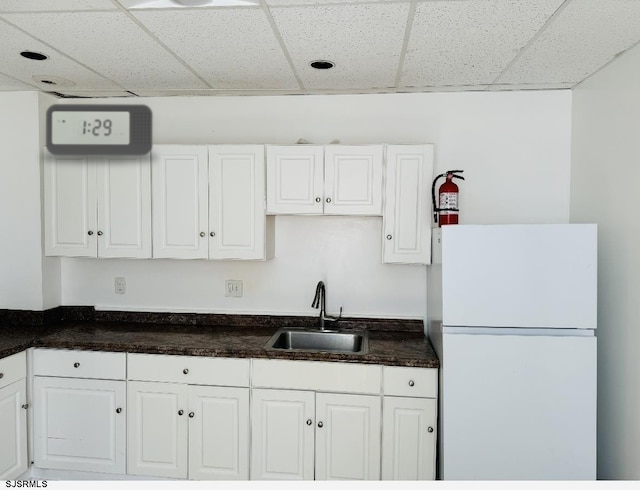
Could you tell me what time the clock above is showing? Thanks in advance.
1:29
